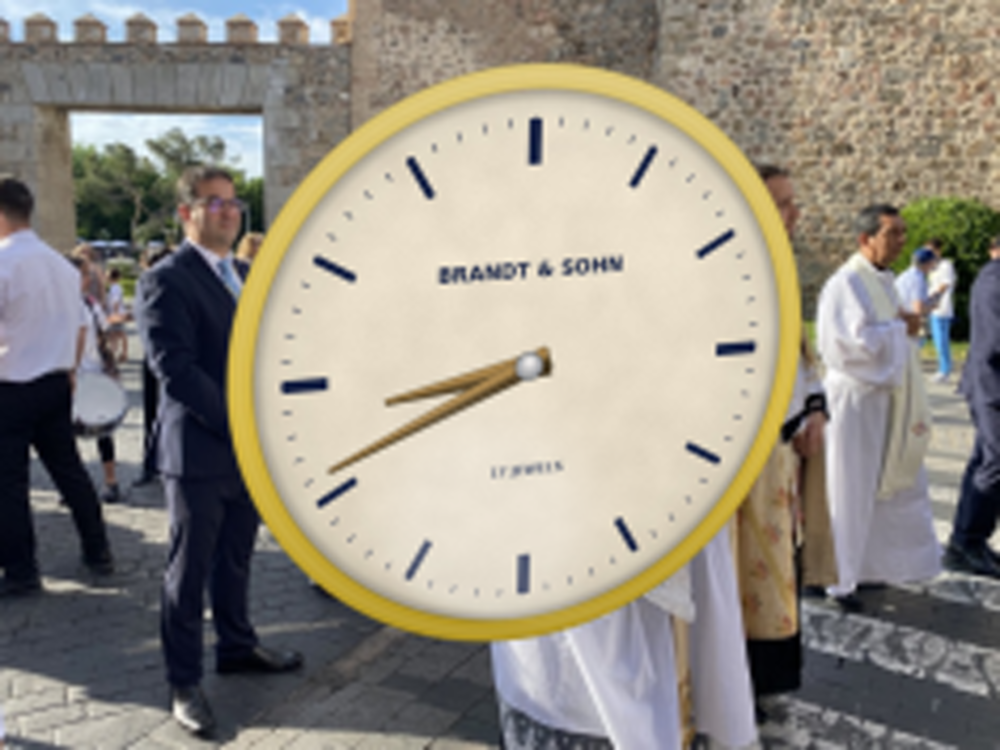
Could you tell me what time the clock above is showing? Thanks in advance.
8:41
